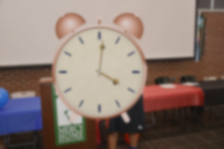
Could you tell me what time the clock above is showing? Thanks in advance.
4:01
